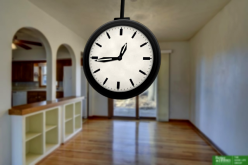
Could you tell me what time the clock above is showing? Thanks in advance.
12:44
